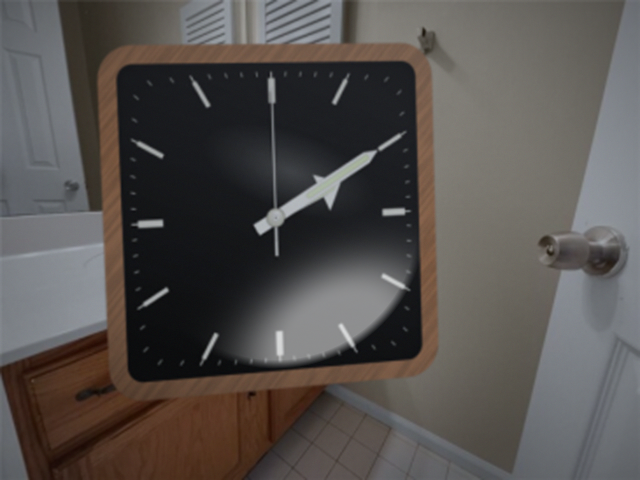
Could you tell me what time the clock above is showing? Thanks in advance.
2:10:00
